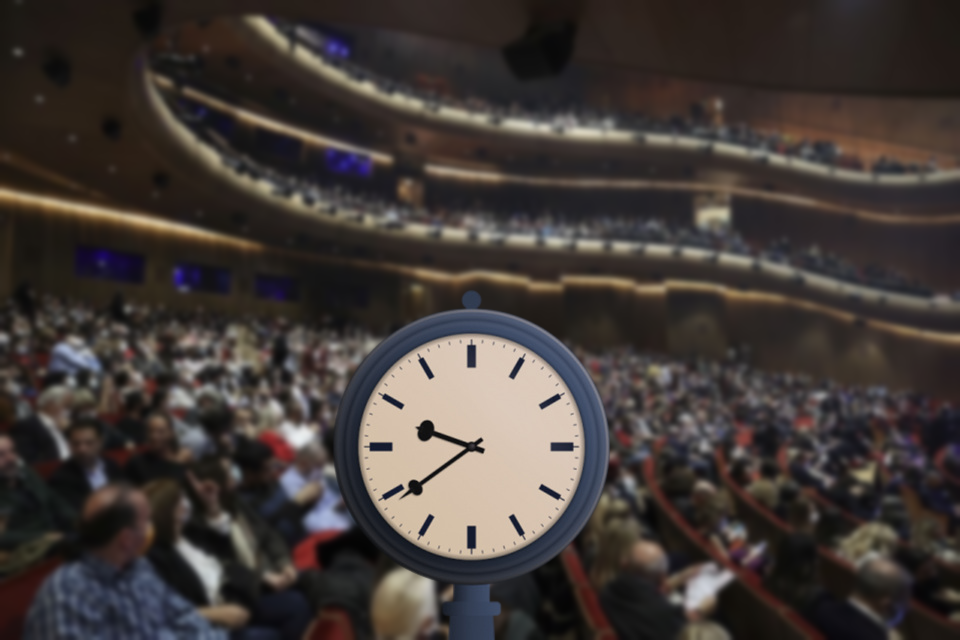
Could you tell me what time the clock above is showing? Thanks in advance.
9:39
